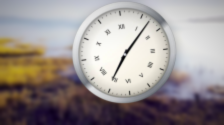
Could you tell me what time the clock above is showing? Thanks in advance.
7:07
